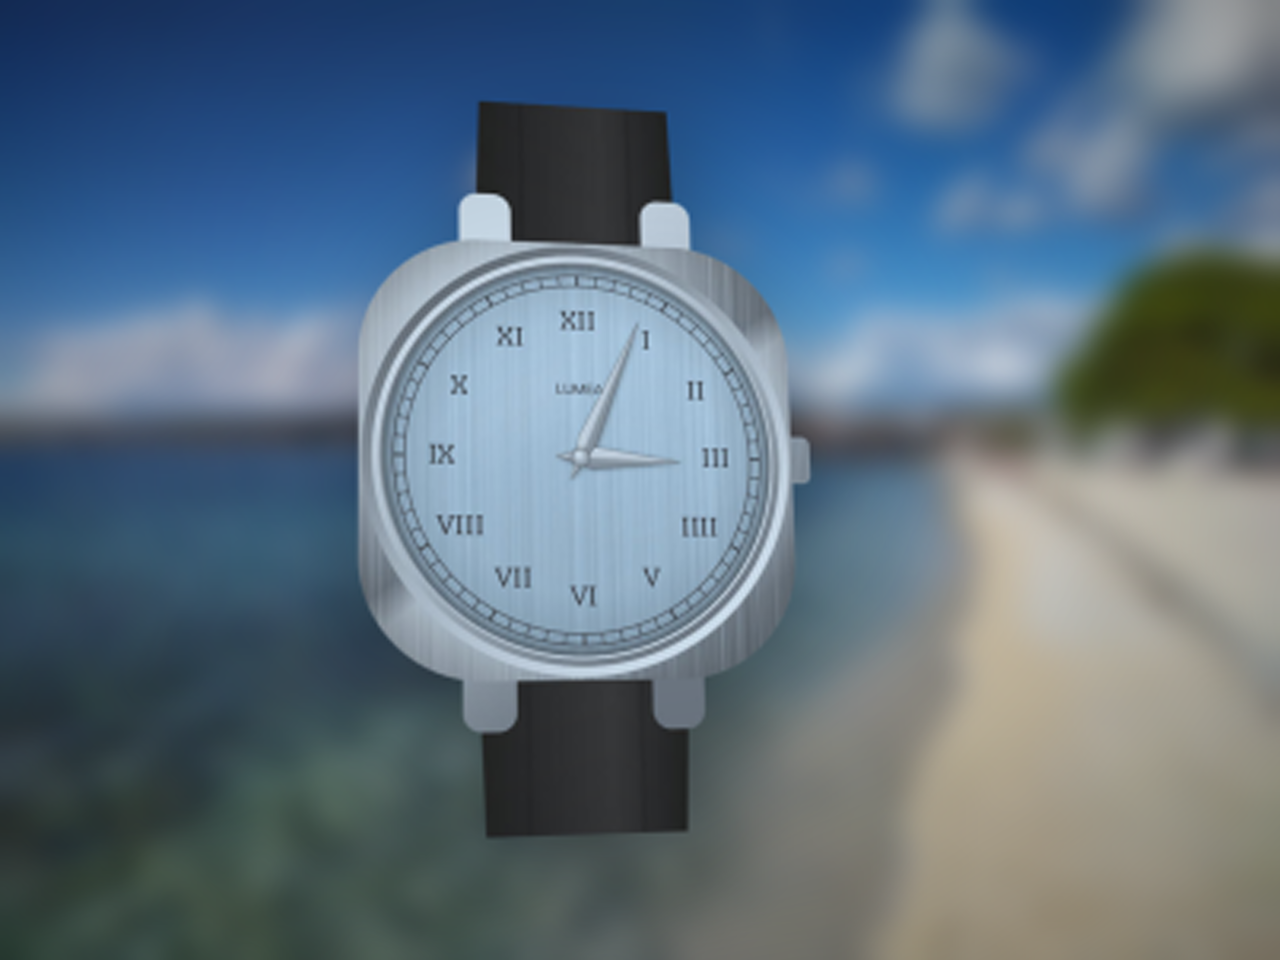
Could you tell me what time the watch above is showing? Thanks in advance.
3:04
